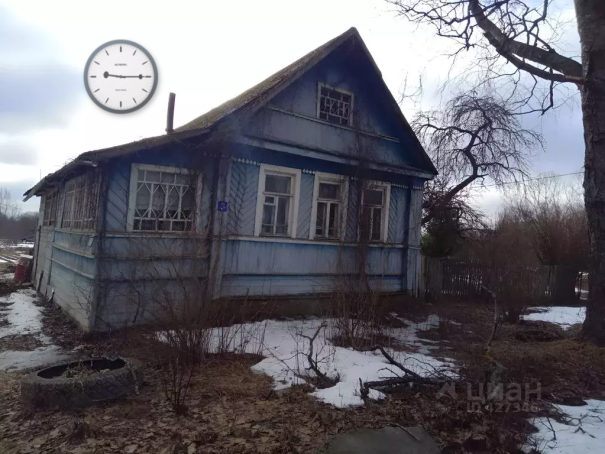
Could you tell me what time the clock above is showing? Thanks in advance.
9:15
